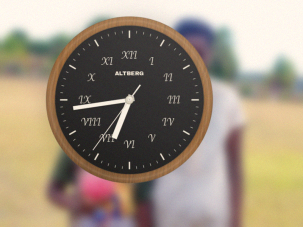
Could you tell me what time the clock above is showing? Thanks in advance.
6:43:36
